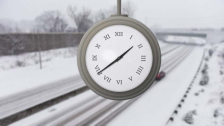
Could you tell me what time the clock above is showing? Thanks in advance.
1:39
